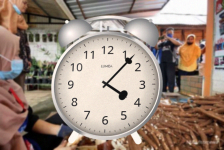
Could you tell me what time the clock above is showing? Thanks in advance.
4:07
